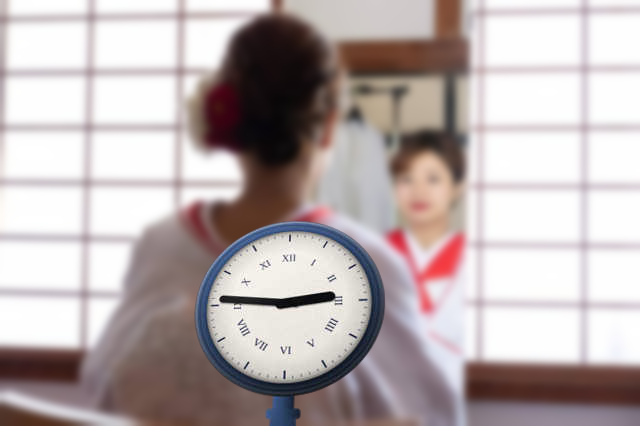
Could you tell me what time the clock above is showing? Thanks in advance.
2:46
